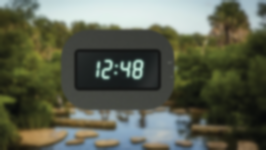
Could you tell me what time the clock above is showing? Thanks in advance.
12:48
